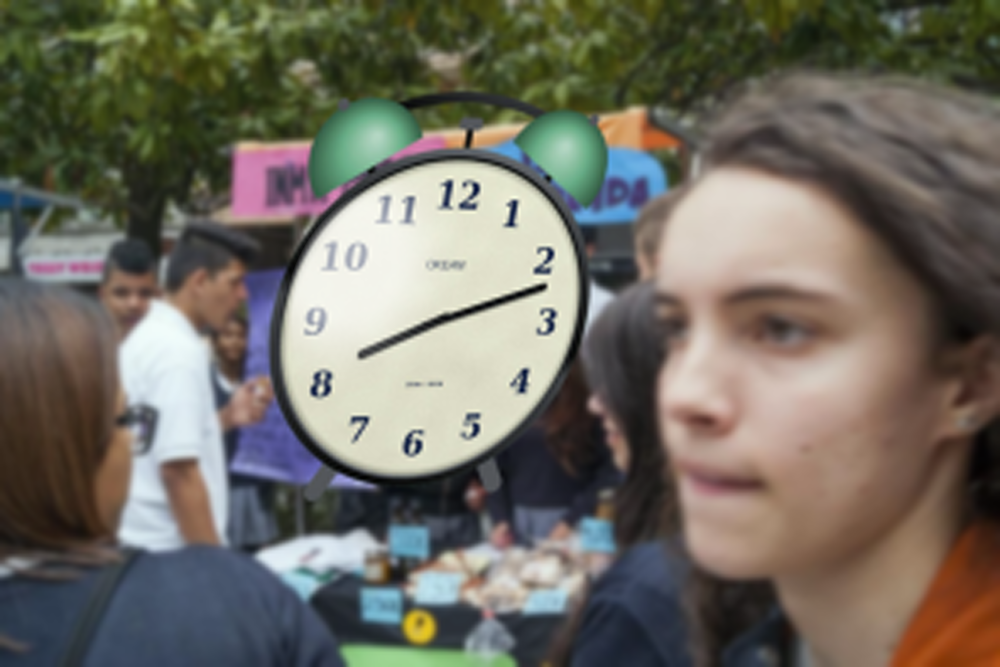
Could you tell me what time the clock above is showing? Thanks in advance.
8:12
